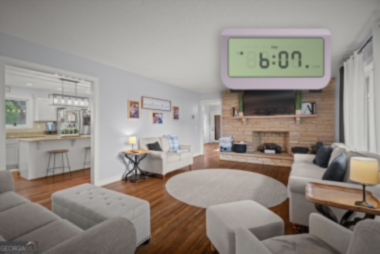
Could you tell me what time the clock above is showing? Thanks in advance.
6:07
